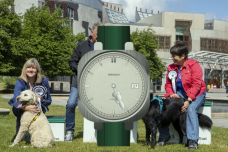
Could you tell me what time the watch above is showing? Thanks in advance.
5:26
